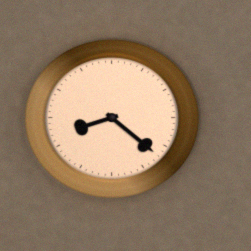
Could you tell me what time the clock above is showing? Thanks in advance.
8:22
